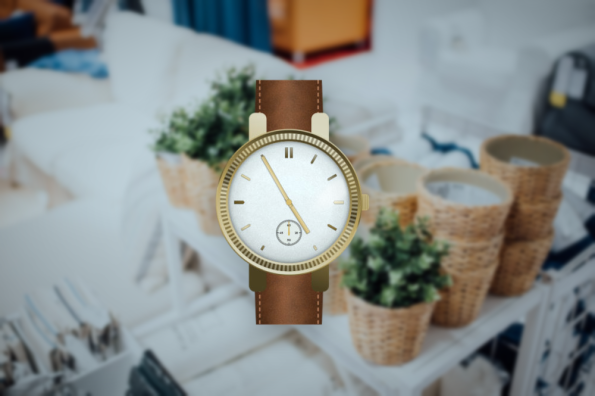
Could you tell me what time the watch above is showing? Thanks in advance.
4:55
